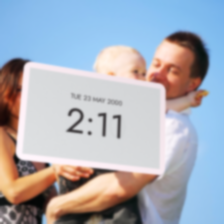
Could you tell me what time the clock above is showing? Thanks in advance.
2:11
